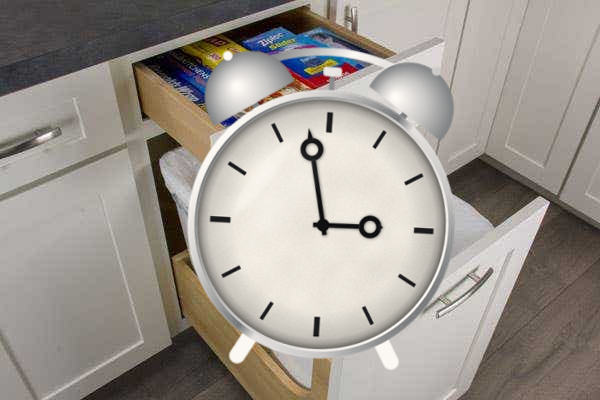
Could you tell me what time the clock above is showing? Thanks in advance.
2:58
